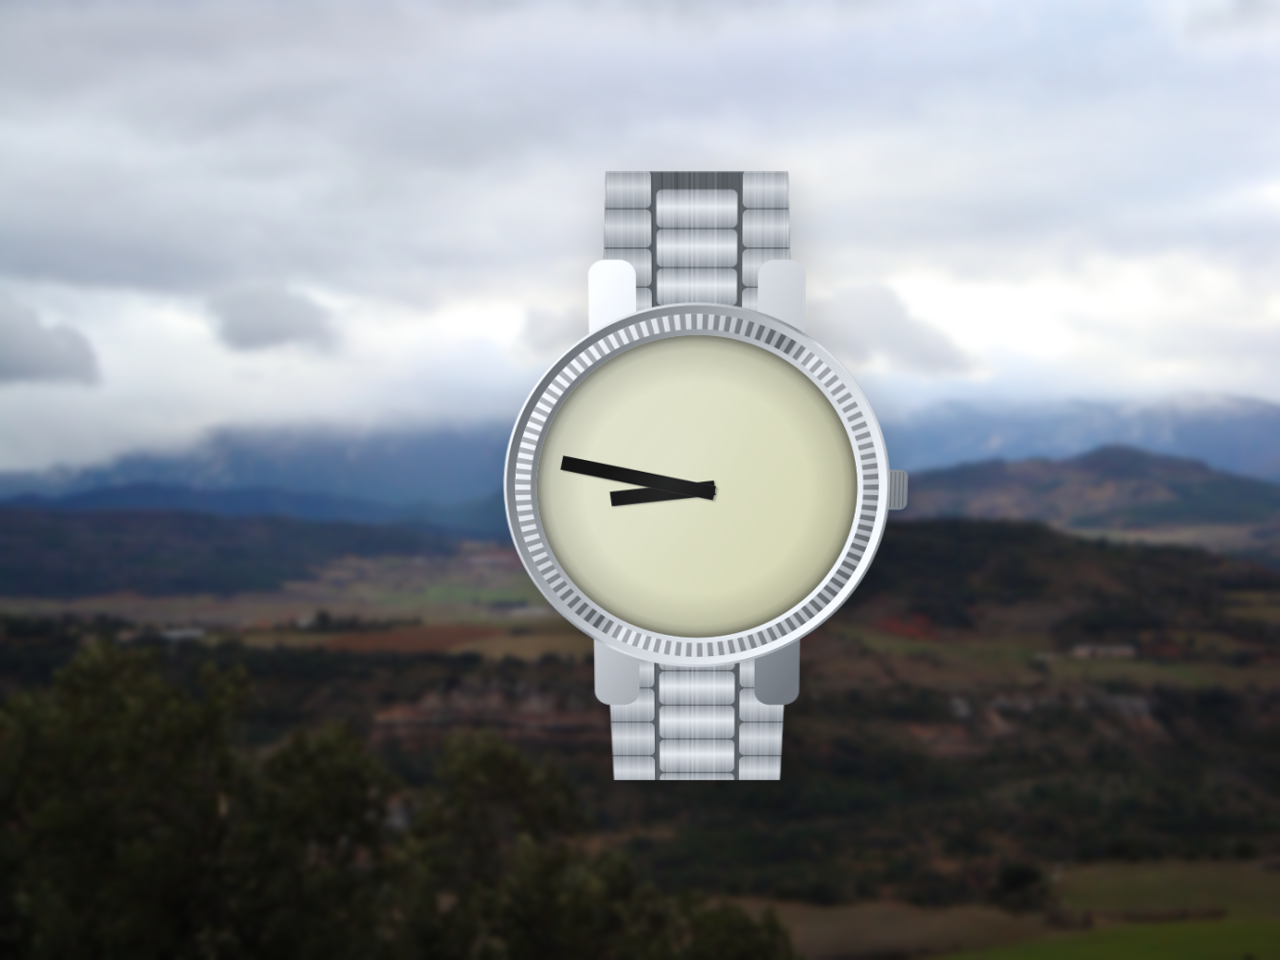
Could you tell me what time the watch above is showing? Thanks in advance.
8:47
